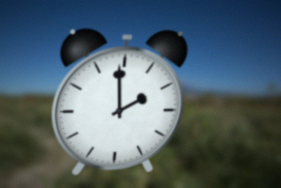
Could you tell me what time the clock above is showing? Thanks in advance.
1:59
